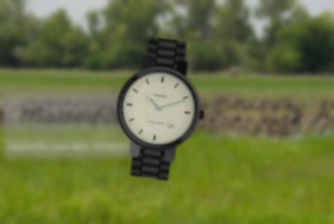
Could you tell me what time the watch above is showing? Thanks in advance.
10:11
